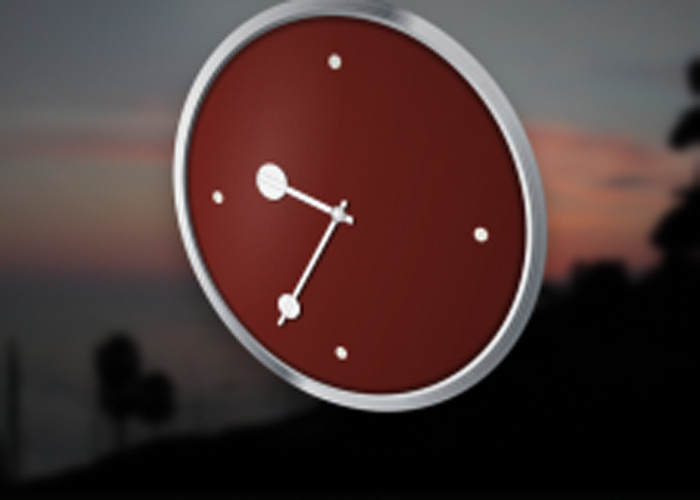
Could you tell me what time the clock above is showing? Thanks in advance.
9:35
